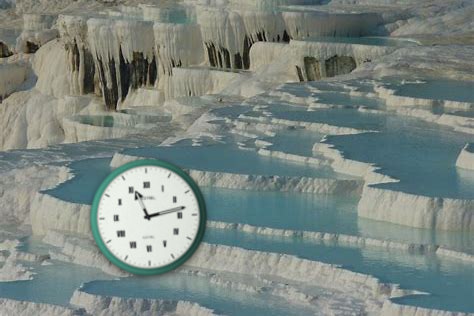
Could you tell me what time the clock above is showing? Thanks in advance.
11:13
